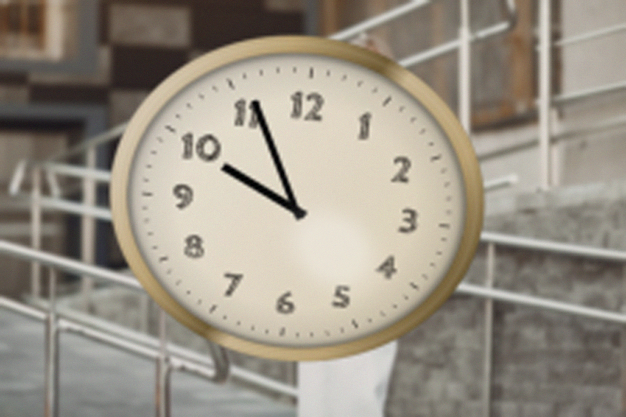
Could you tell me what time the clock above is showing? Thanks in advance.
9:56
